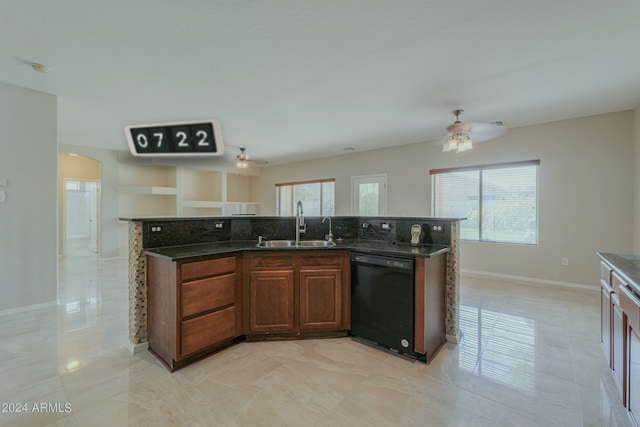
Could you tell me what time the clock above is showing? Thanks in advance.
7:22
